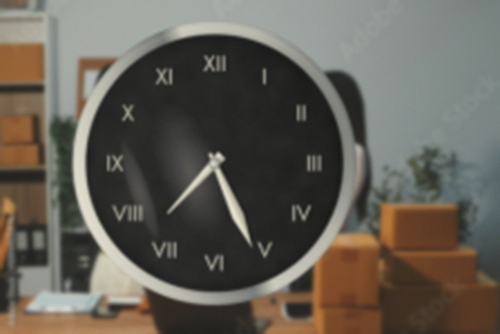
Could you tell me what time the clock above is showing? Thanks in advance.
7:26
